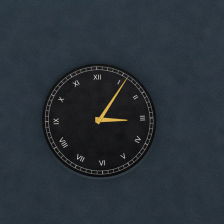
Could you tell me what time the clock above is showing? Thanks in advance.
3:06
